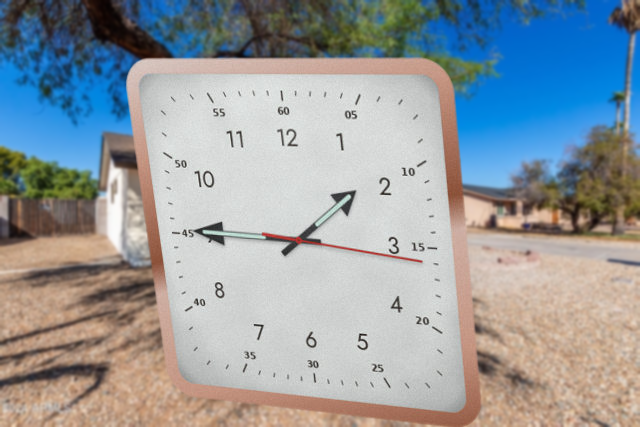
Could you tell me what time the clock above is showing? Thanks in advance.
1:45:16
